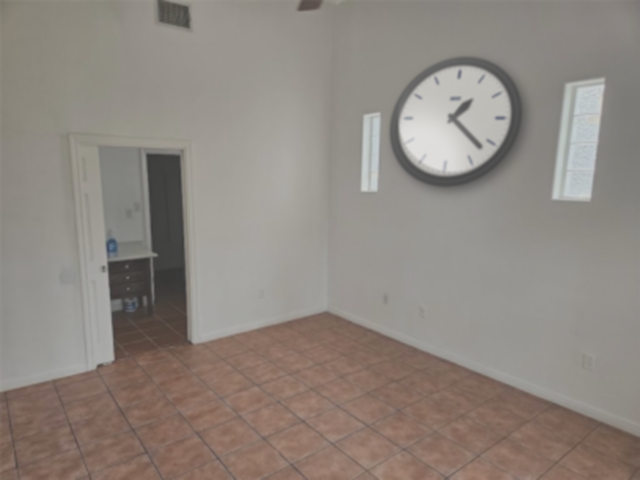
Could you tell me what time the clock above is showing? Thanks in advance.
1:22
